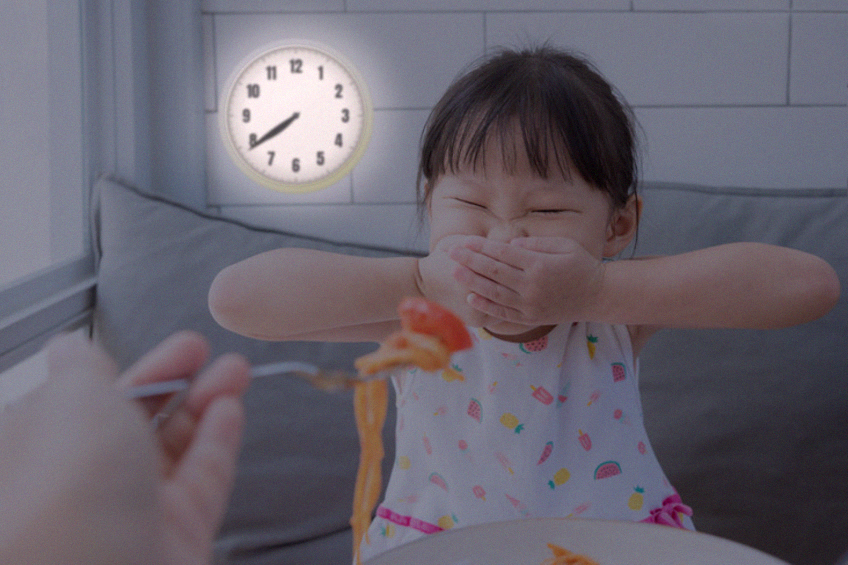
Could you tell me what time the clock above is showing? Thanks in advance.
7:39
